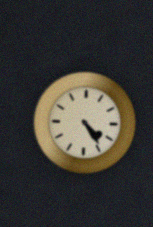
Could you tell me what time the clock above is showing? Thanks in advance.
4:24
